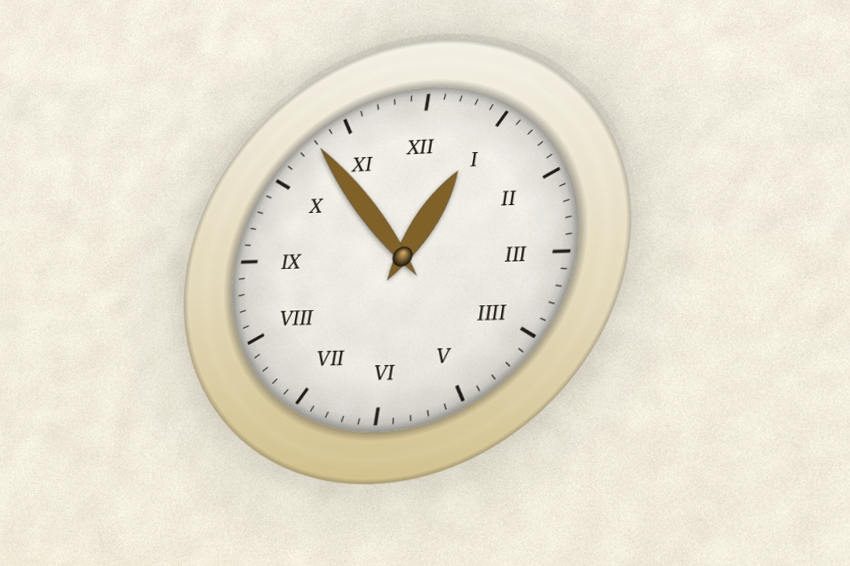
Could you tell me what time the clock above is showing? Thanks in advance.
12:53
